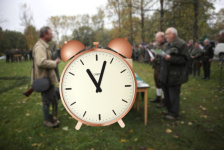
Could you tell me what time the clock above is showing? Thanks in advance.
11:03
